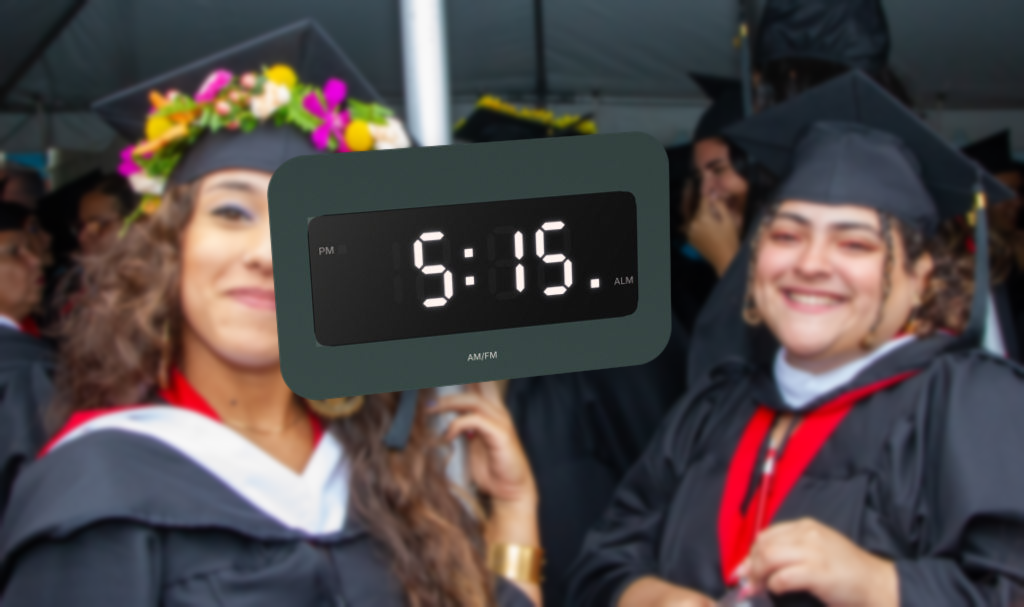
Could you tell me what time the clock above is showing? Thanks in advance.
5:15
